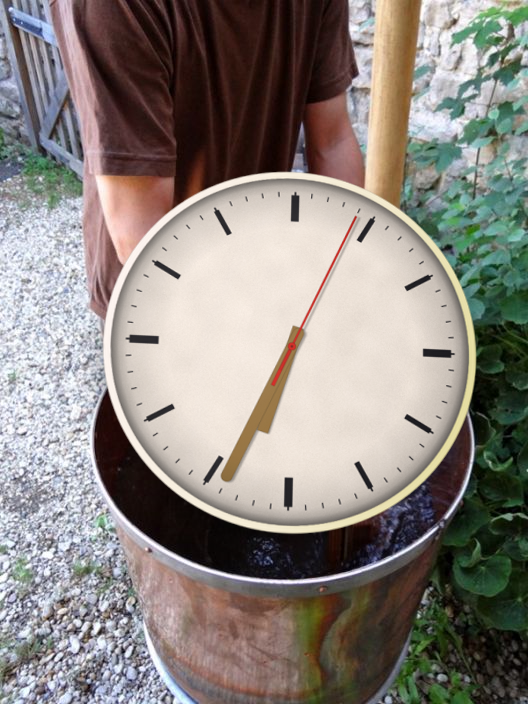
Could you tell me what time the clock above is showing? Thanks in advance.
6:34:04
